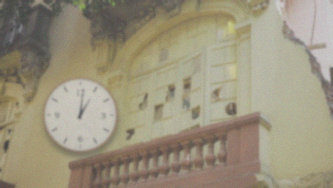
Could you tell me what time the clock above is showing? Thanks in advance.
1:01
